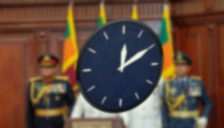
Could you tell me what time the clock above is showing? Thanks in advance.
12:10
